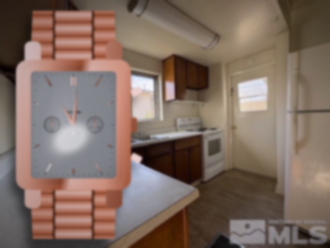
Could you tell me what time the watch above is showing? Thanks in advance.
11:01
